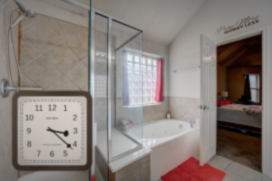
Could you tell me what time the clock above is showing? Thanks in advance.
3:22
